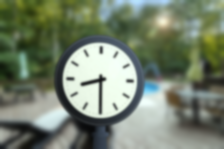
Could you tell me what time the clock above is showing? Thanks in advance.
8:30
